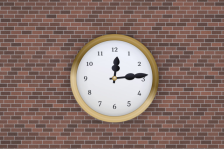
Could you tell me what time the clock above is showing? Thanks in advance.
12:14
